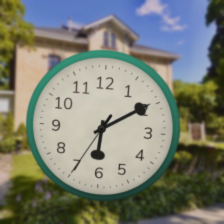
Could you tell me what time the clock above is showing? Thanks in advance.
6:09:35
